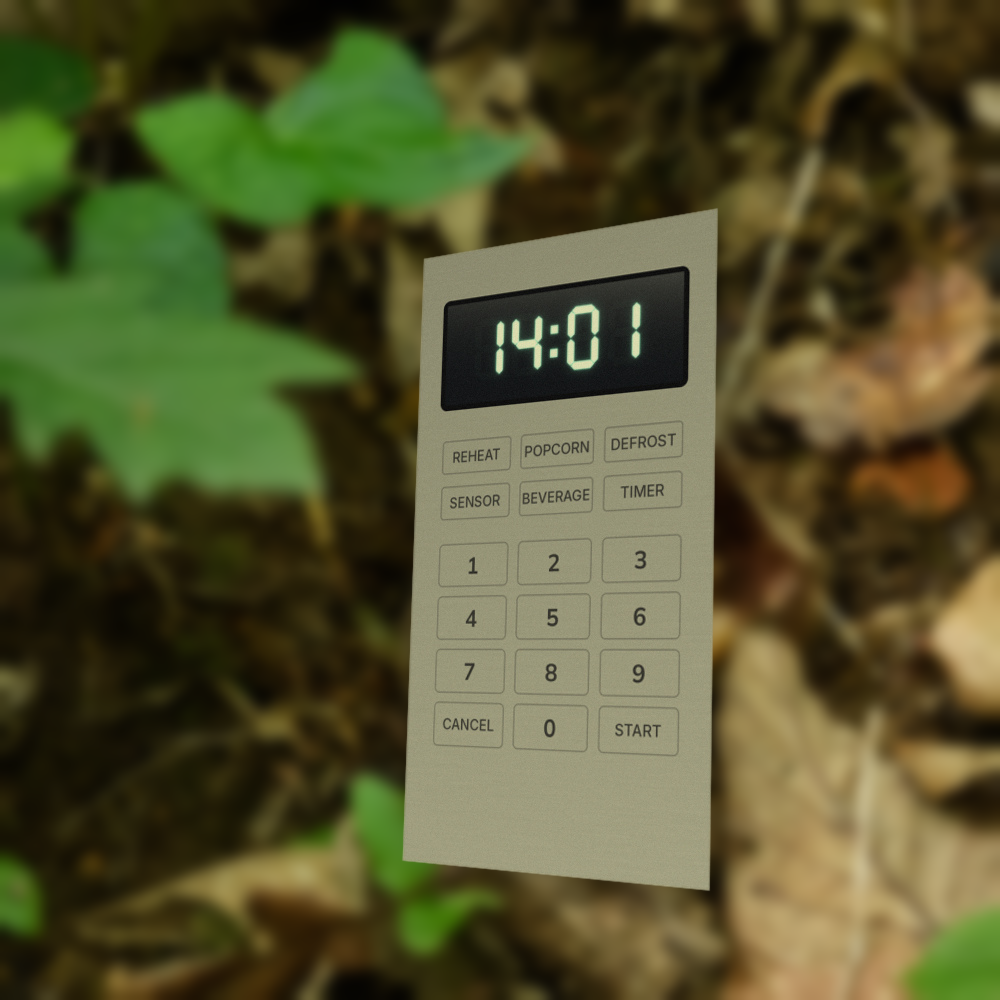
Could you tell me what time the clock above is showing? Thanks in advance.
14:01
